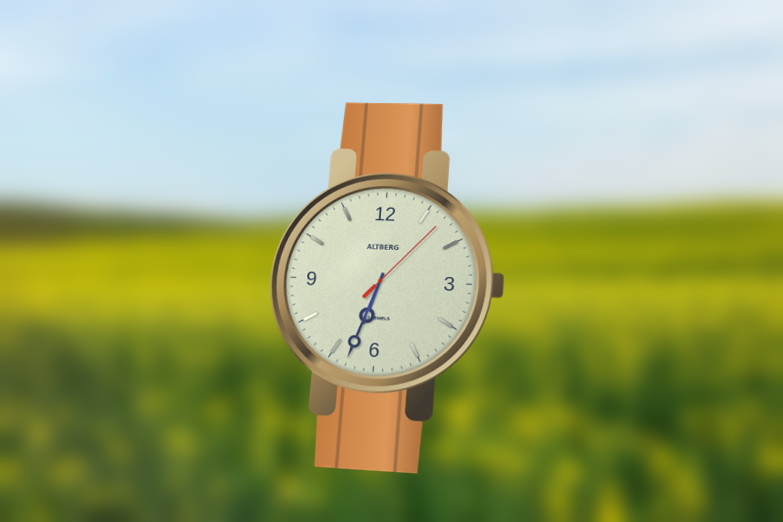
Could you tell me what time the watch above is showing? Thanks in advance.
6:33:07
